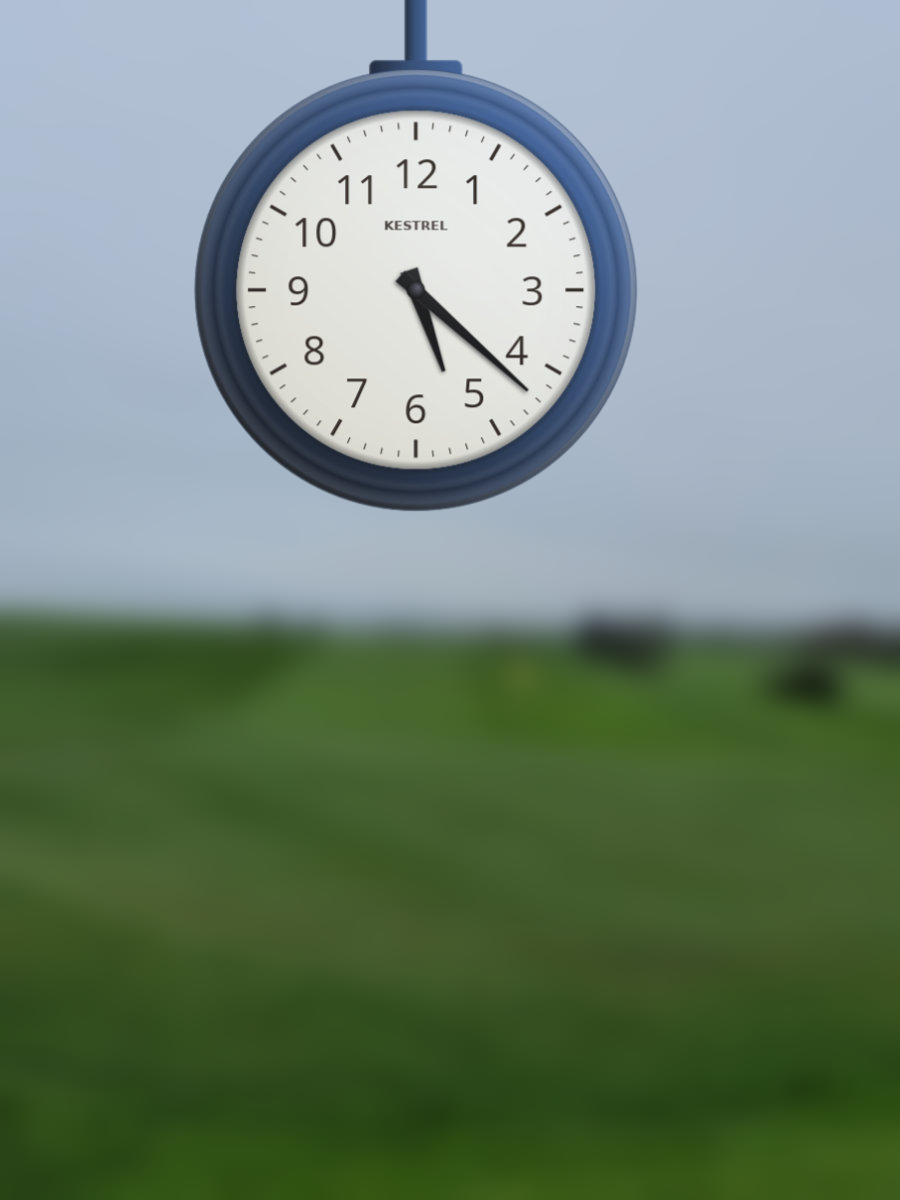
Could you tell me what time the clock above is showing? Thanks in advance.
5:22
